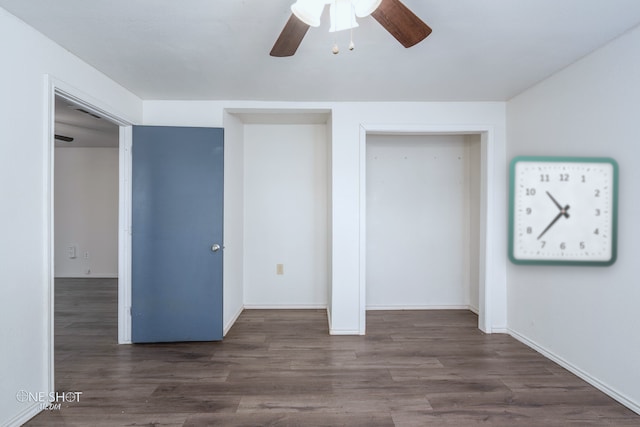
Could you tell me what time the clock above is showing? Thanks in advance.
10:37
